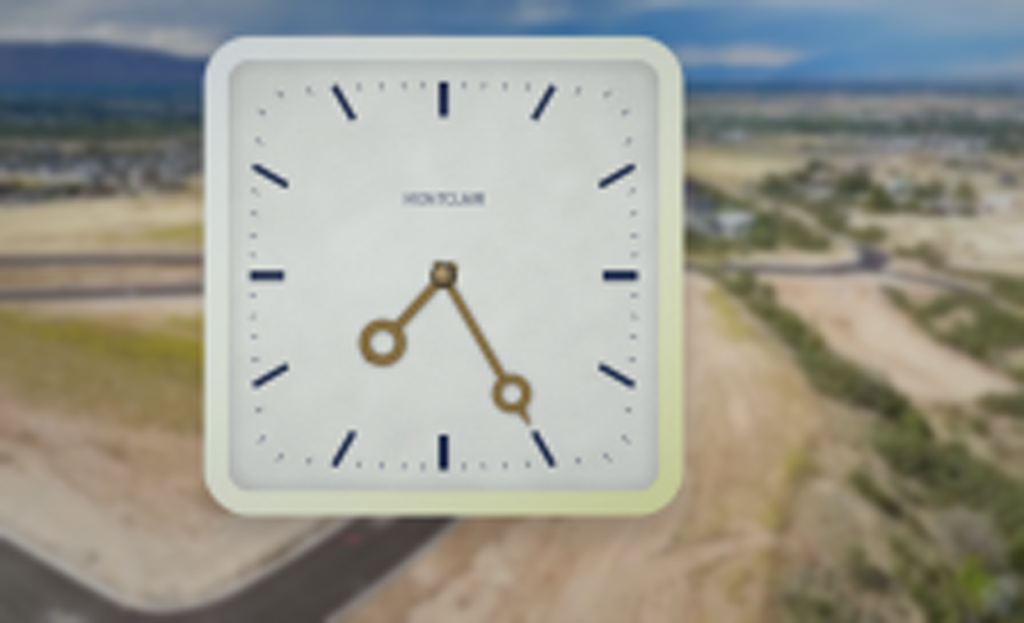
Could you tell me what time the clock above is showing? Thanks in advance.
7:25
